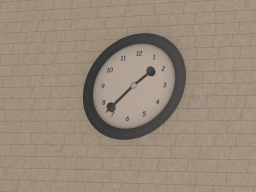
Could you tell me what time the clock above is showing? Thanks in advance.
1:37
